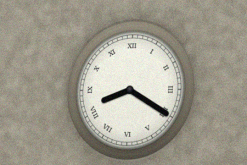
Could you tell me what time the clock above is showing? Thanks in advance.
8:20
